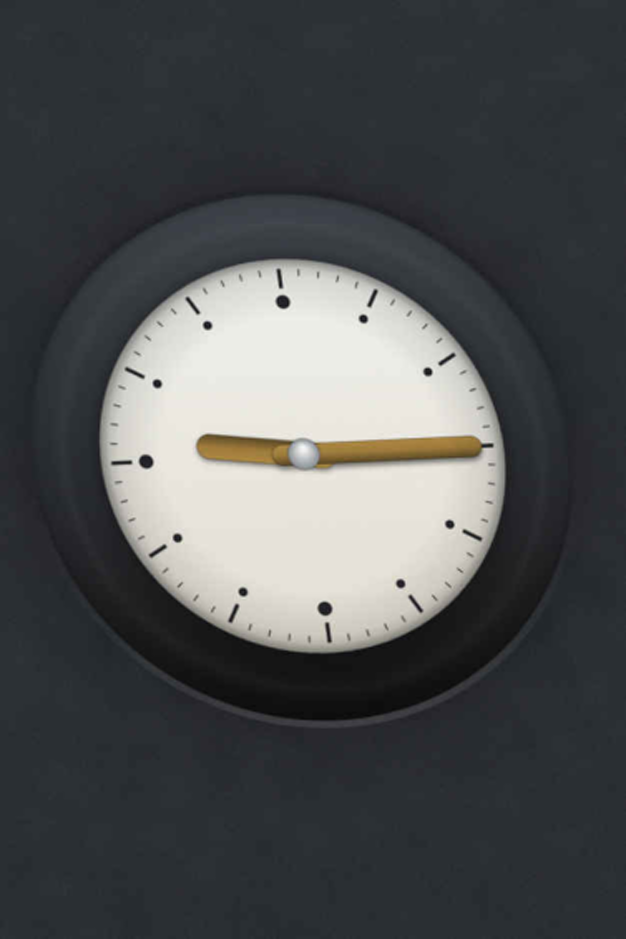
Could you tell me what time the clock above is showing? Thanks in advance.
9:15
